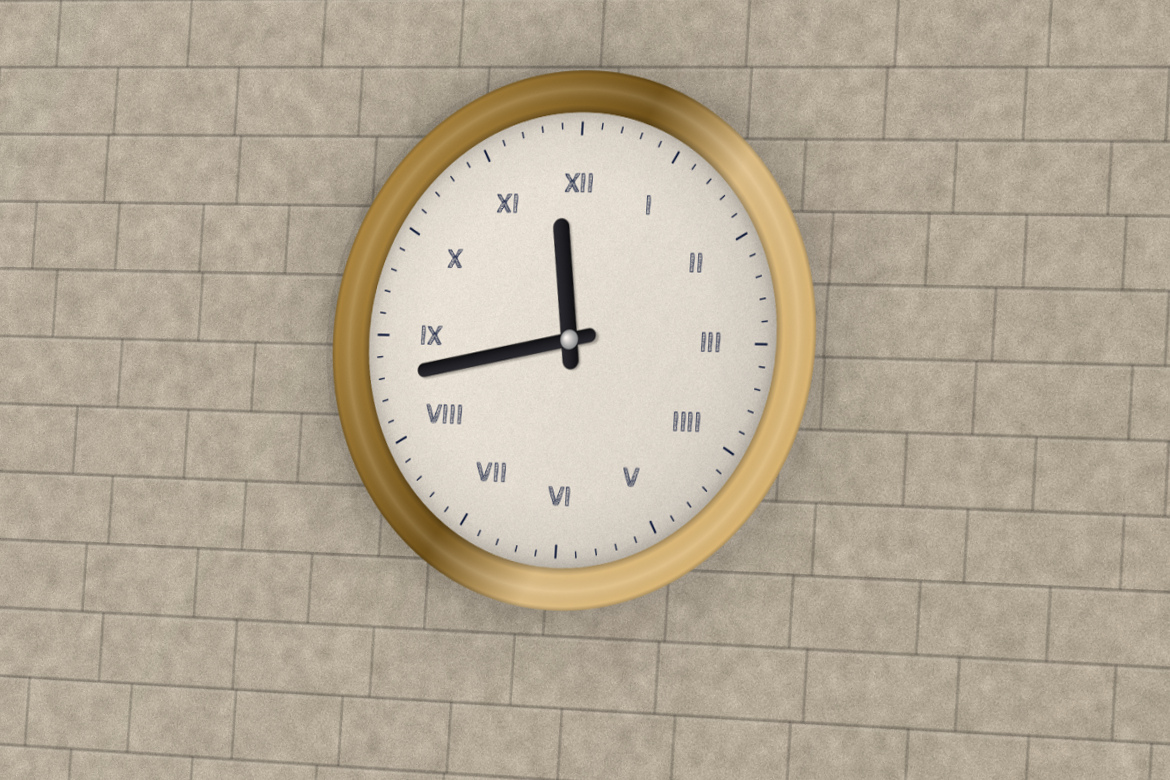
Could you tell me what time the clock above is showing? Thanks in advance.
11:43
